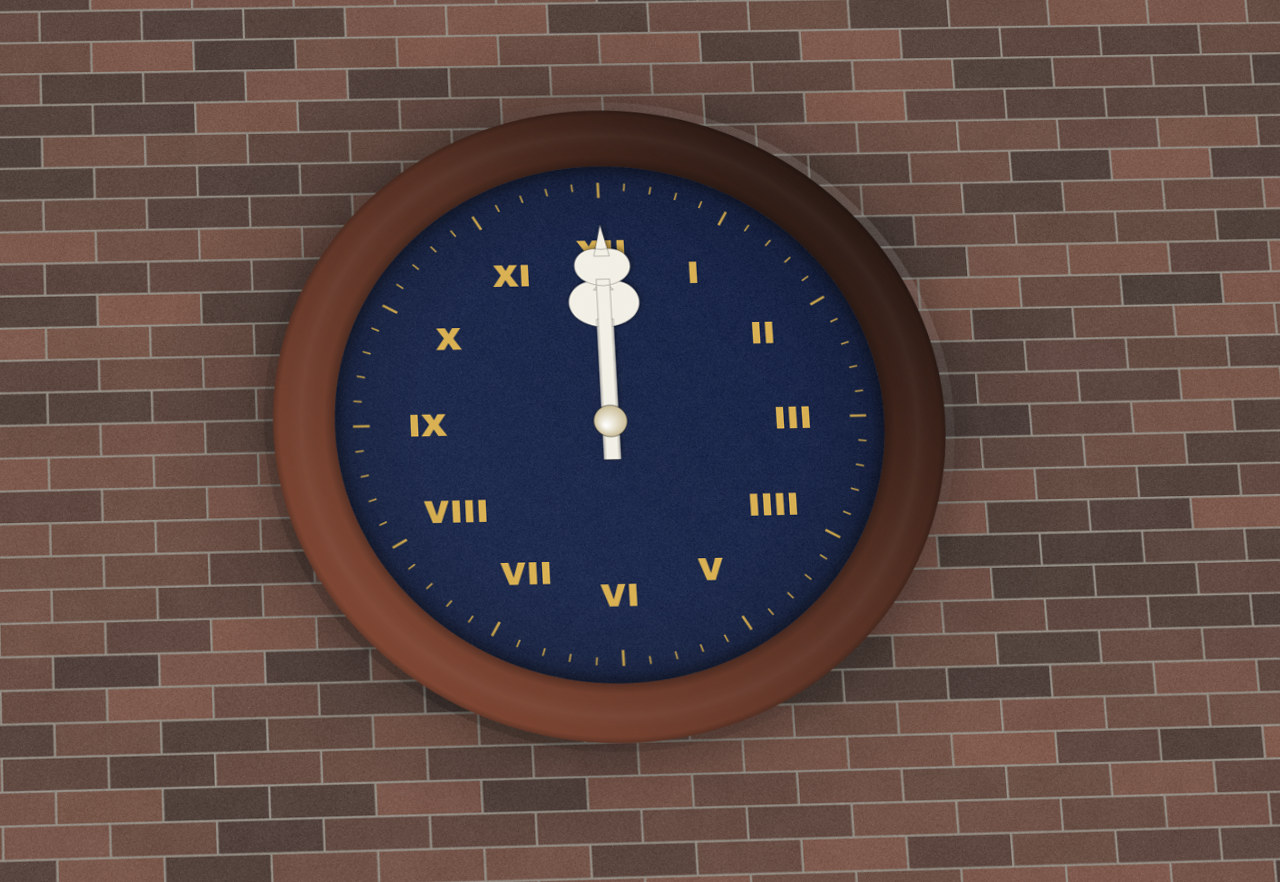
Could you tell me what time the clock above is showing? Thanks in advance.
12:00
